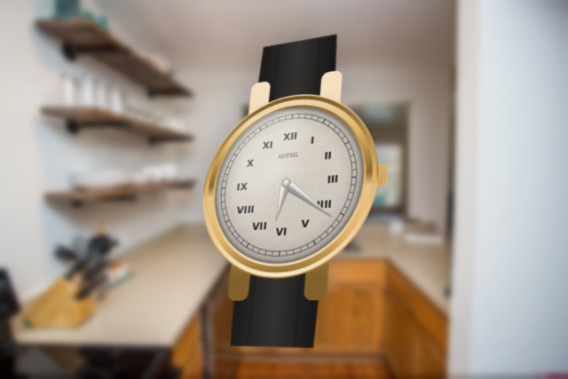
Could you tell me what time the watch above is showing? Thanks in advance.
6:21
